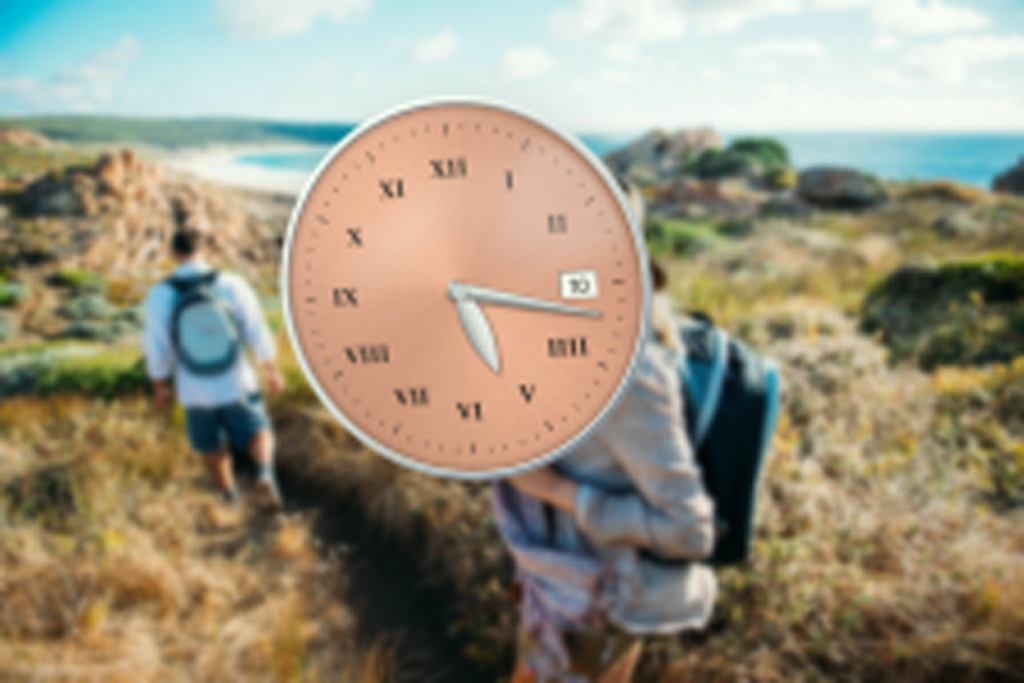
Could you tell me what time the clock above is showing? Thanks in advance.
5:17
